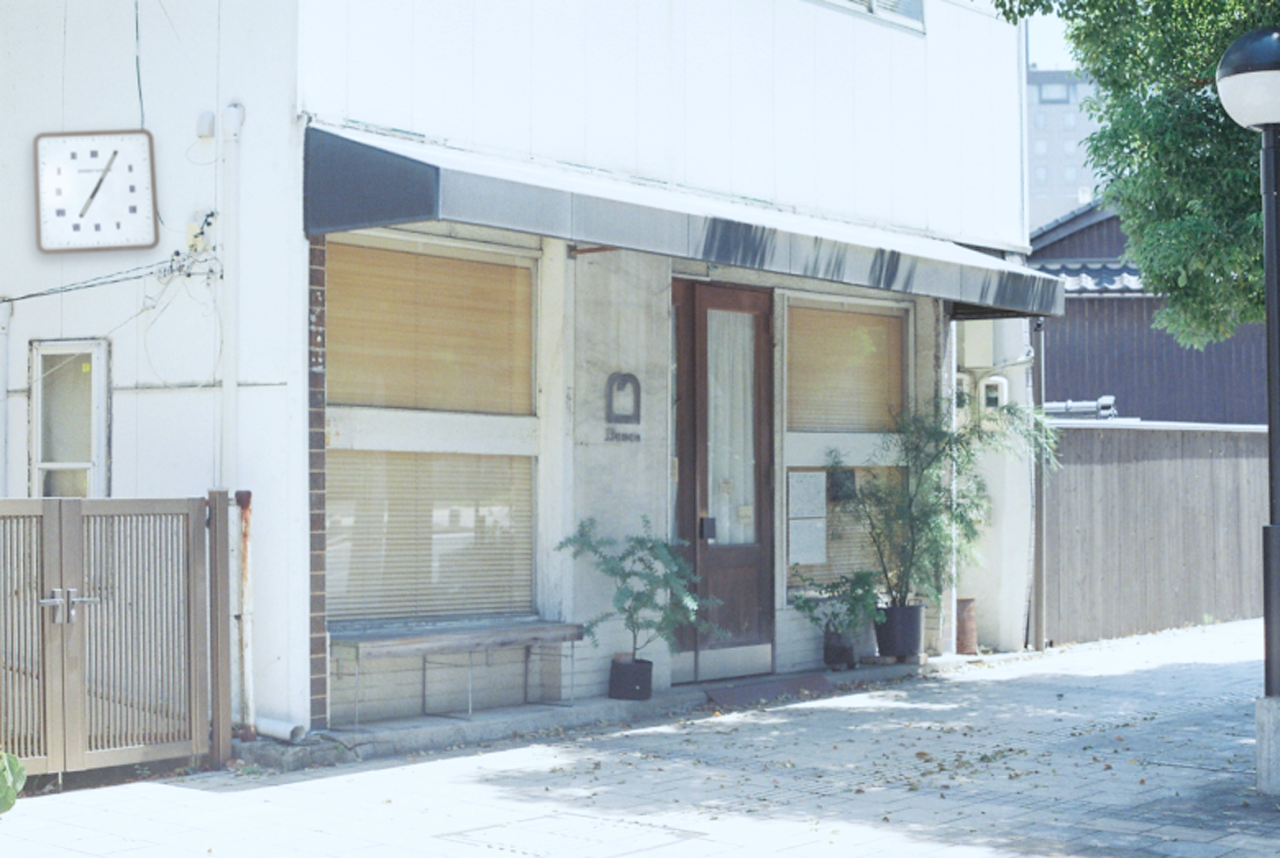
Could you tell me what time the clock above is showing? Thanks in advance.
7:05
